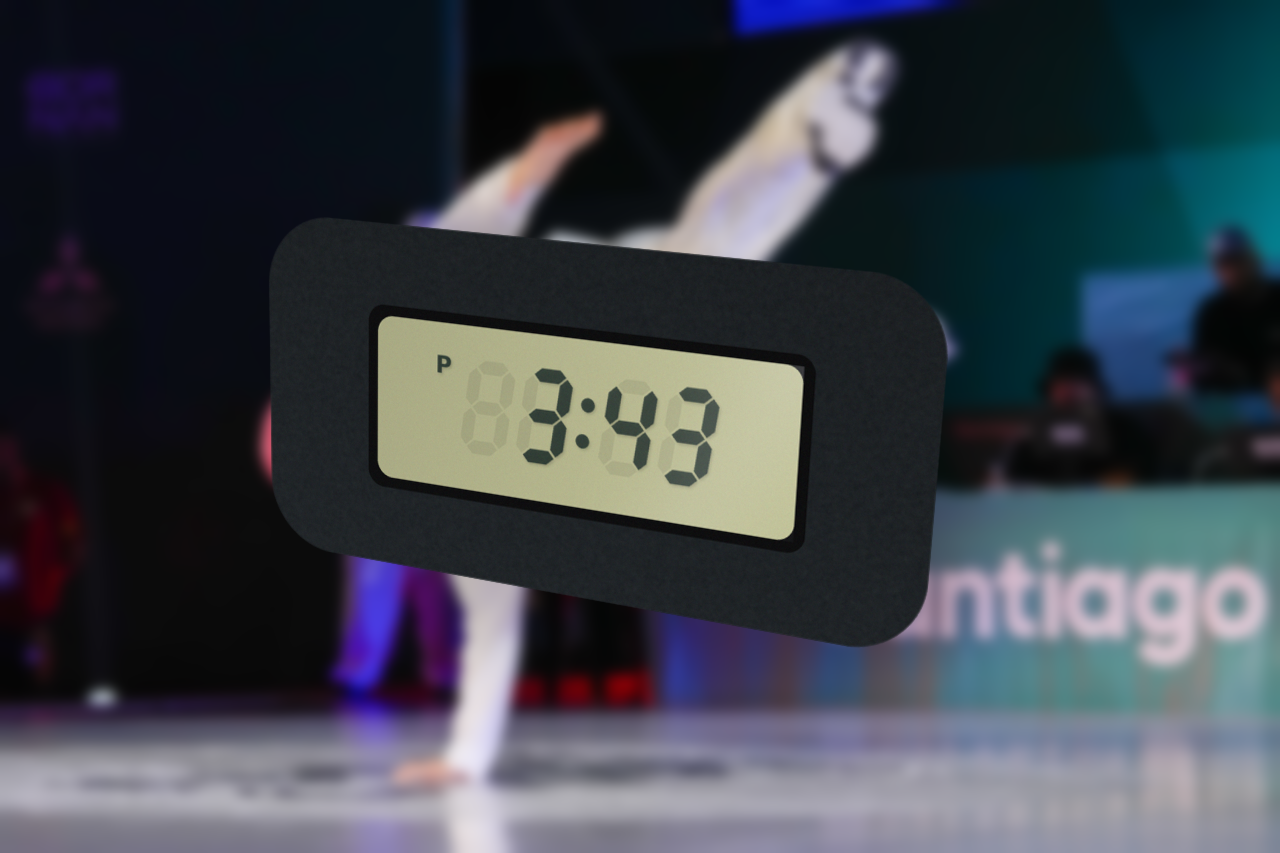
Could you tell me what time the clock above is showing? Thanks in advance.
3:43
